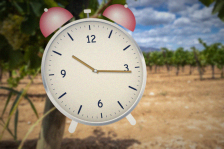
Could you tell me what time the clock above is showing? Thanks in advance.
10:16
